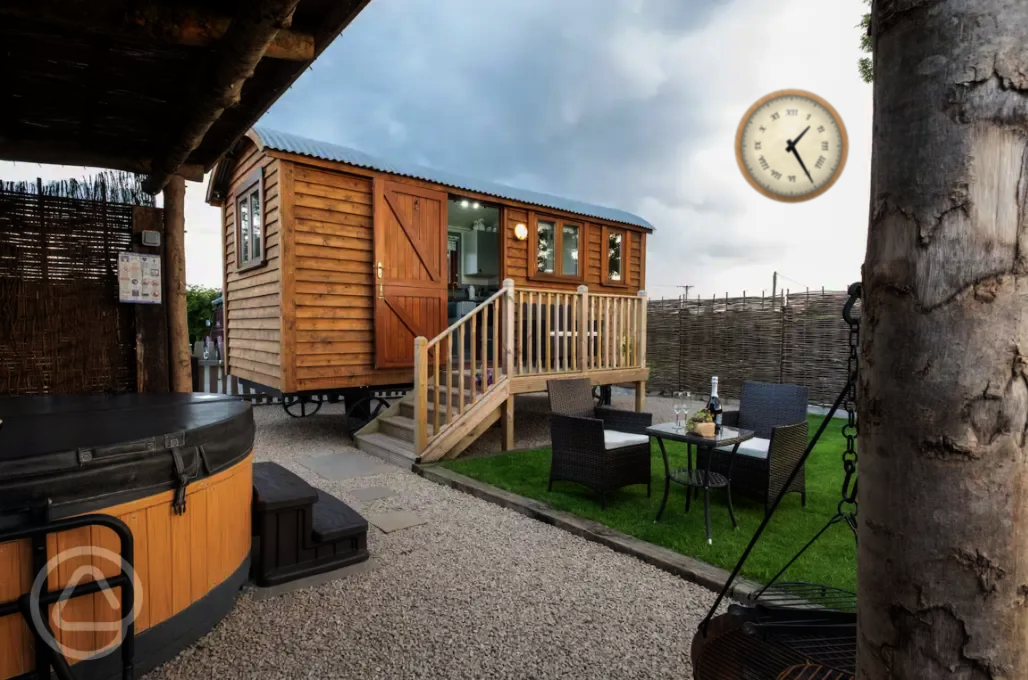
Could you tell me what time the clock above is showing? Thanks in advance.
1:25
